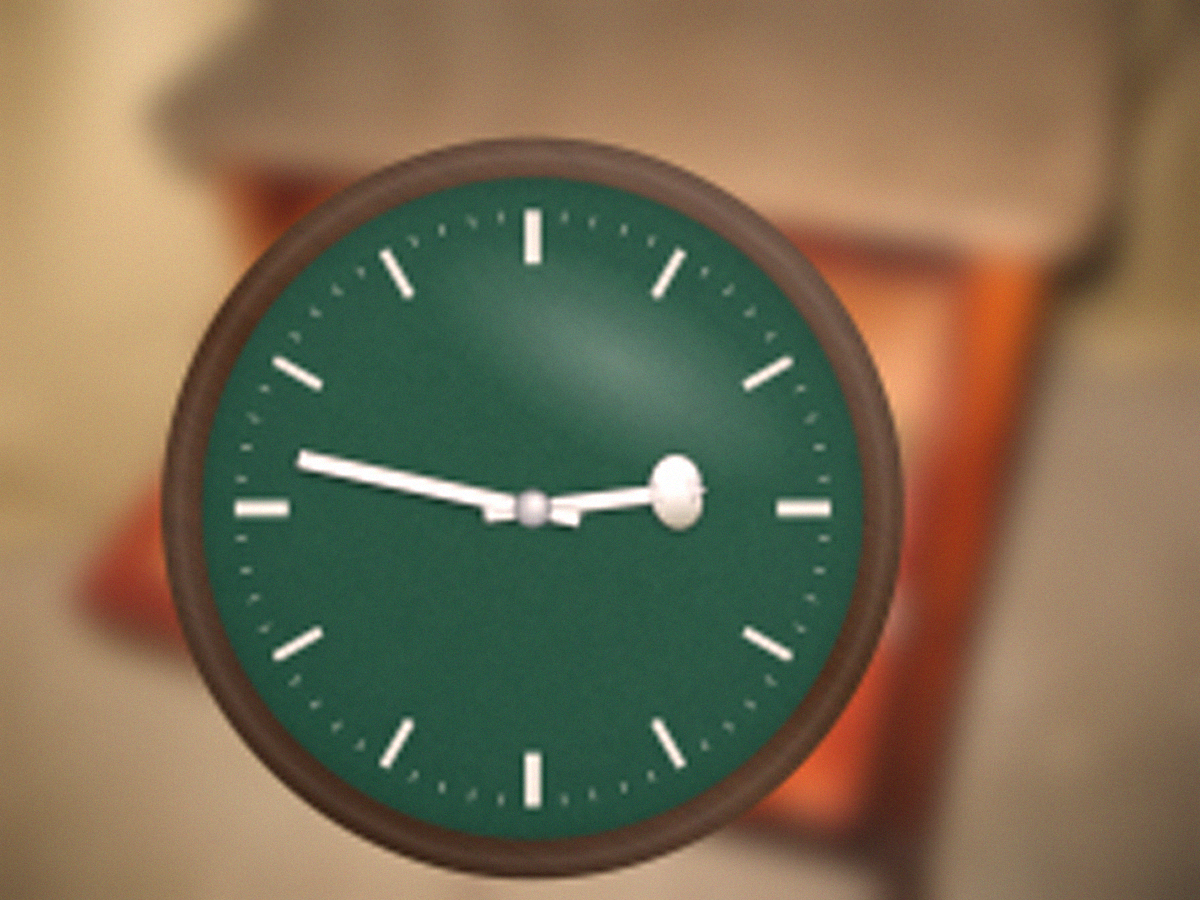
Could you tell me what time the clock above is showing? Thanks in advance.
2:47
